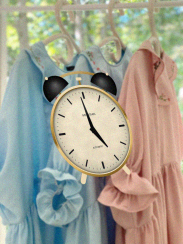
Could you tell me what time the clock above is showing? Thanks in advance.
4:59
